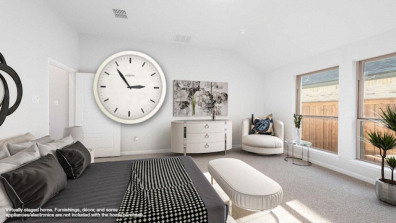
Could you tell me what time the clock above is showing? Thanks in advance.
2:54
